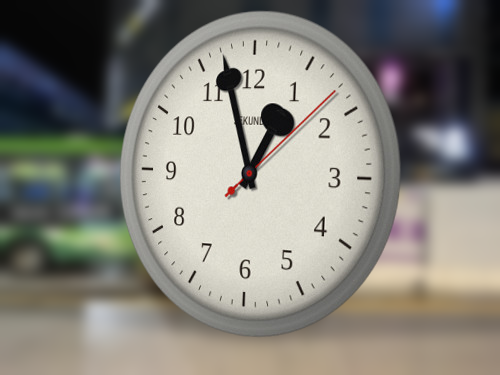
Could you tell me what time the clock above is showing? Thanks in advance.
12:57:08
